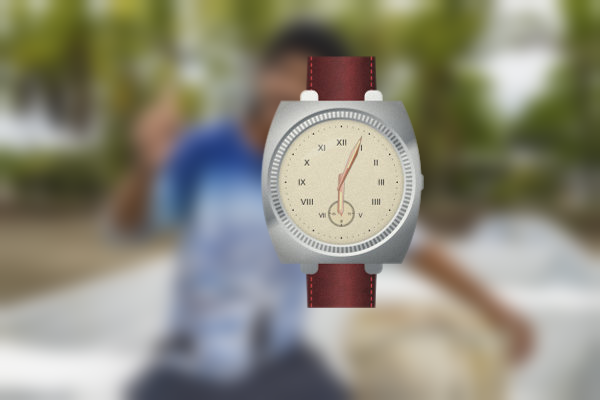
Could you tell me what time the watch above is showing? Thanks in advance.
6:04
